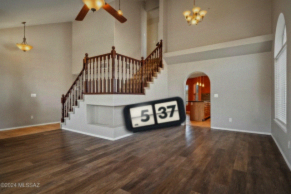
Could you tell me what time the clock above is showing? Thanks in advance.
5:37
